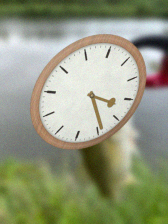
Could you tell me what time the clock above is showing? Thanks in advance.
3:24
